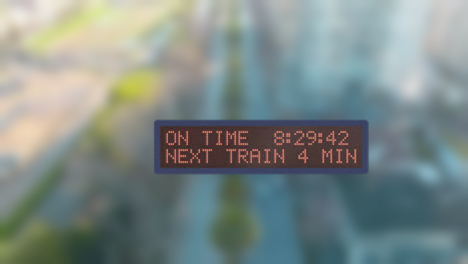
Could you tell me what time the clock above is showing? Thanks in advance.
8:29:42
